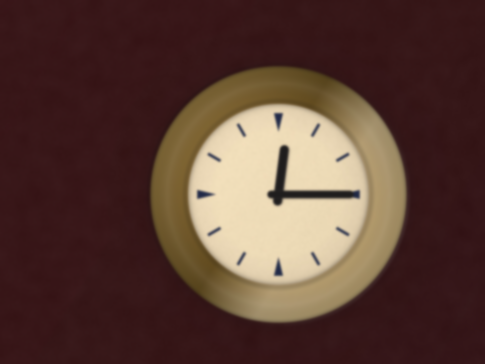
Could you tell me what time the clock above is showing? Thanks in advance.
12:15
